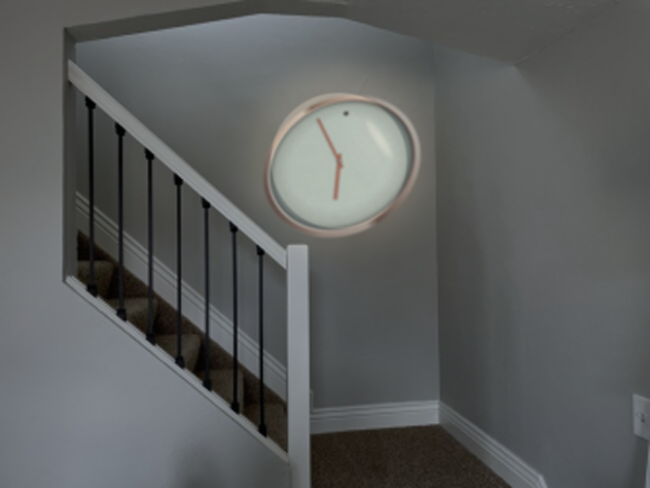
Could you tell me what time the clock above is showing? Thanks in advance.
5:55
